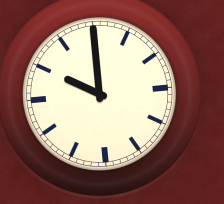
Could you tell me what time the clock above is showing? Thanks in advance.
10:00
